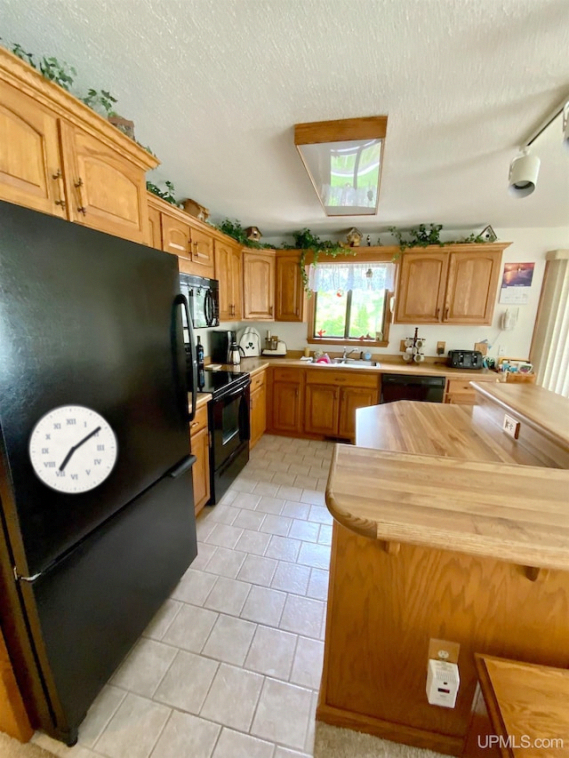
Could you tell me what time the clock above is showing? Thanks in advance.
7:09
